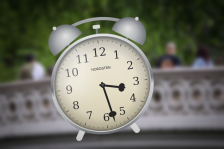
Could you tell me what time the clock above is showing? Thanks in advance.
3:28
